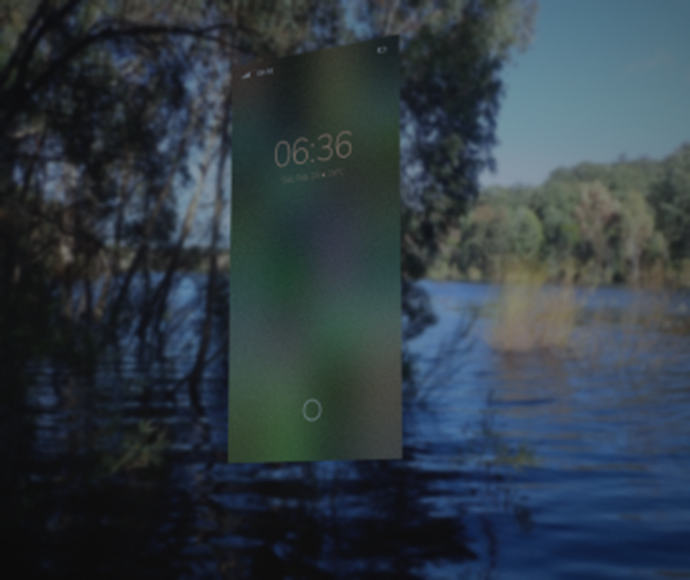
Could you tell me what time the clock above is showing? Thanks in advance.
6:36
